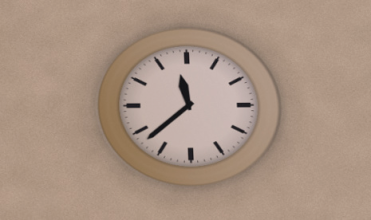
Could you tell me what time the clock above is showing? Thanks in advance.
11:38
